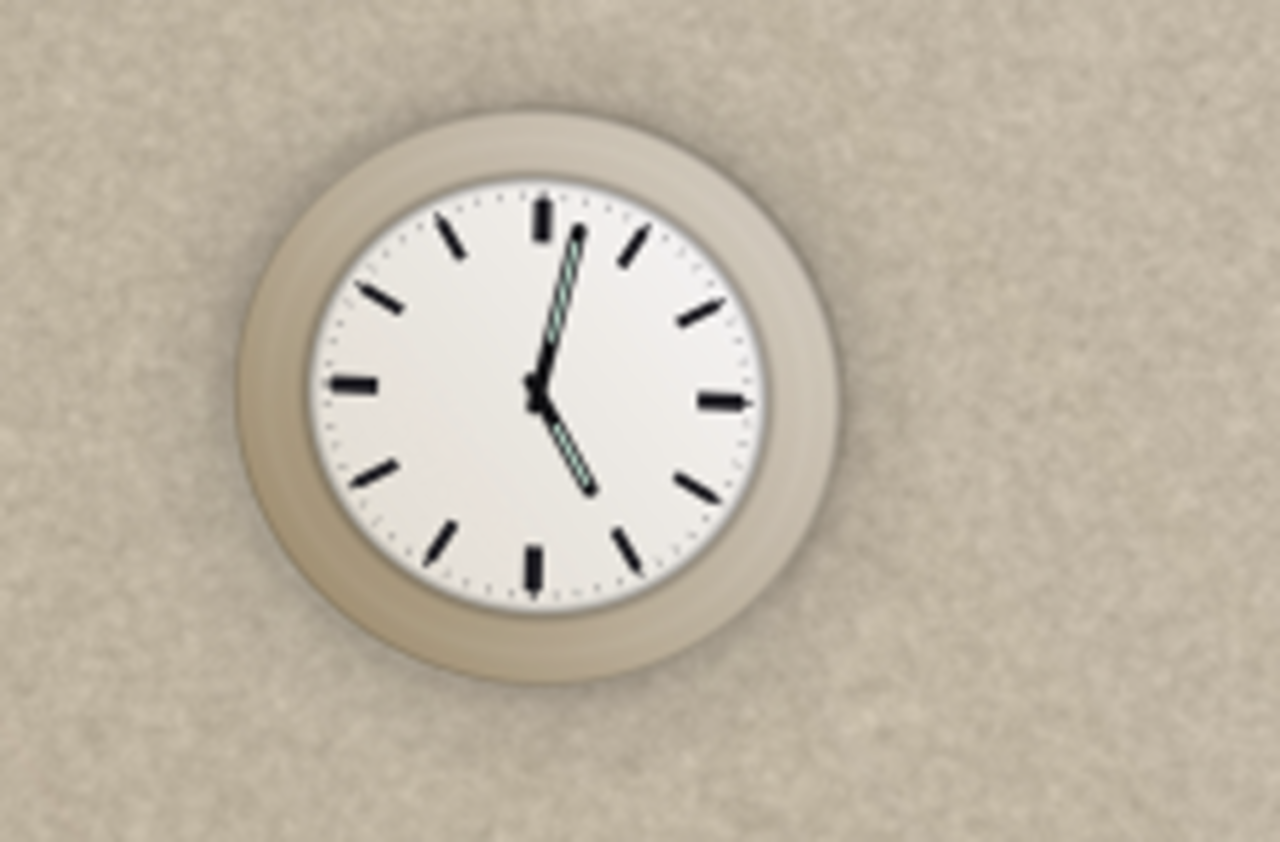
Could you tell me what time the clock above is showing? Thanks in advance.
5:02
